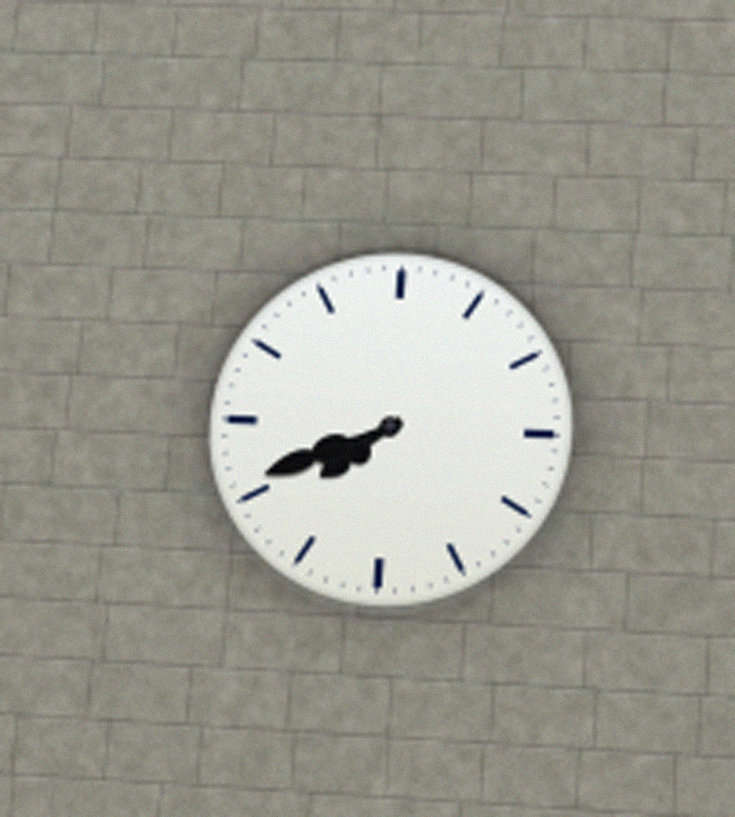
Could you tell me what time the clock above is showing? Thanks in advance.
7:41
